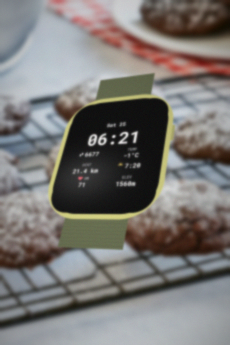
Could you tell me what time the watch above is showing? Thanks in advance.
6:21
